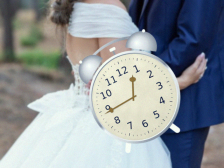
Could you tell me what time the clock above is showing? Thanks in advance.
12:44
